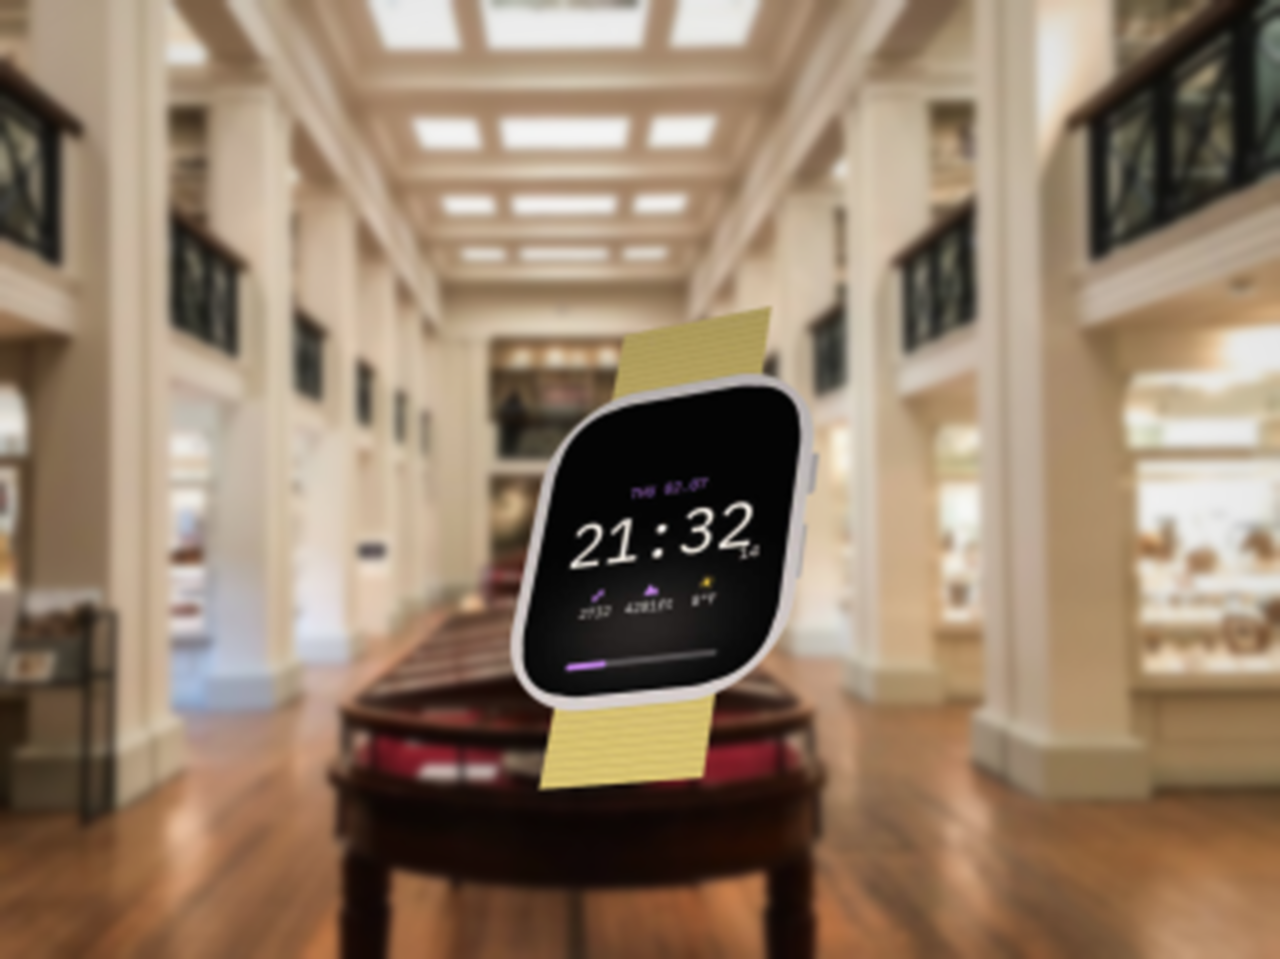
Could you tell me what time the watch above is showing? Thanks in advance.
21:32
